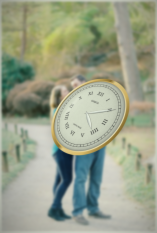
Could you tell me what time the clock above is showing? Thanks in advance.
4:10
